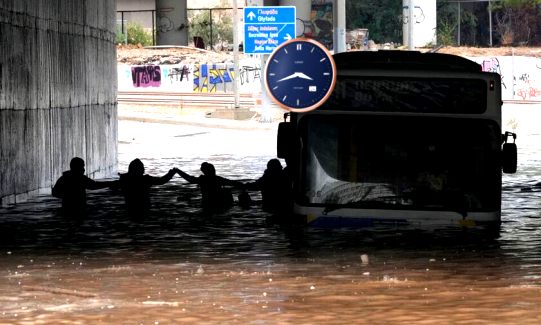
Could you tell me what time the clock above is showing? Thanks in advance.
3:42
